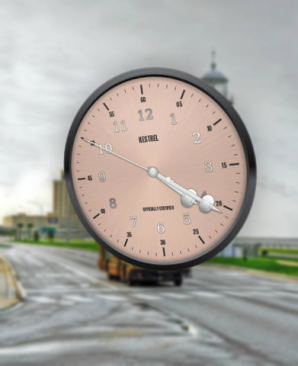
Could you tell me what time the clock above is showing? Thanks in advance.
4:20:50
